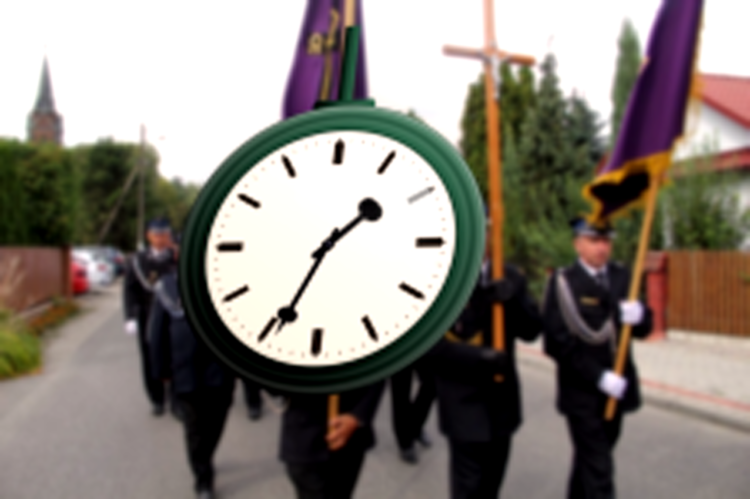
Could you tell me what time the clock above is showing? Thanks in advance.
1:34
